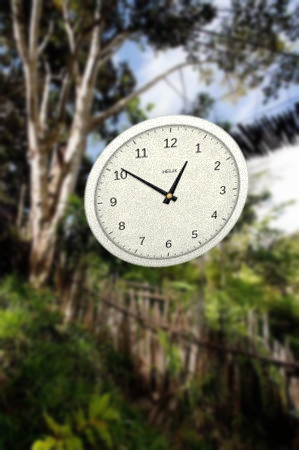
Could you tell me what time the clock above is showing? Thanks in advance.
12:51
